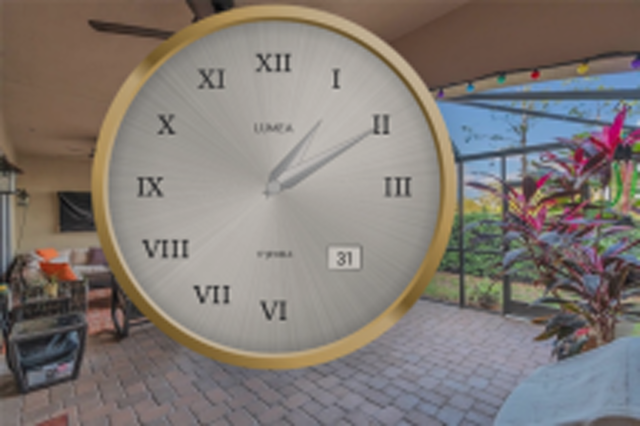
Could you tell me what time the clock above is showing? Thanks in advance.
1:10
